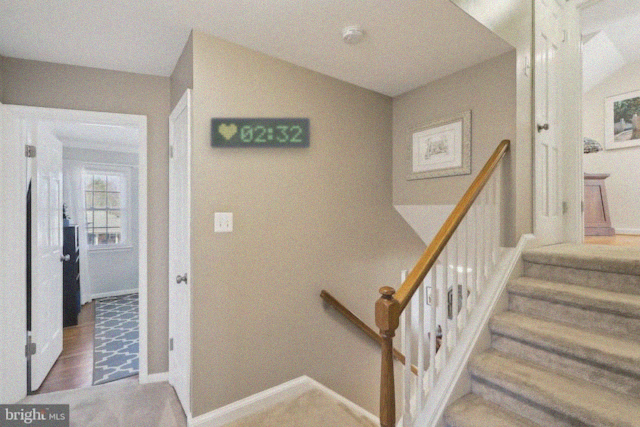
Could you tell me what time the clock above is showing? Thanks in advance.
2:32
